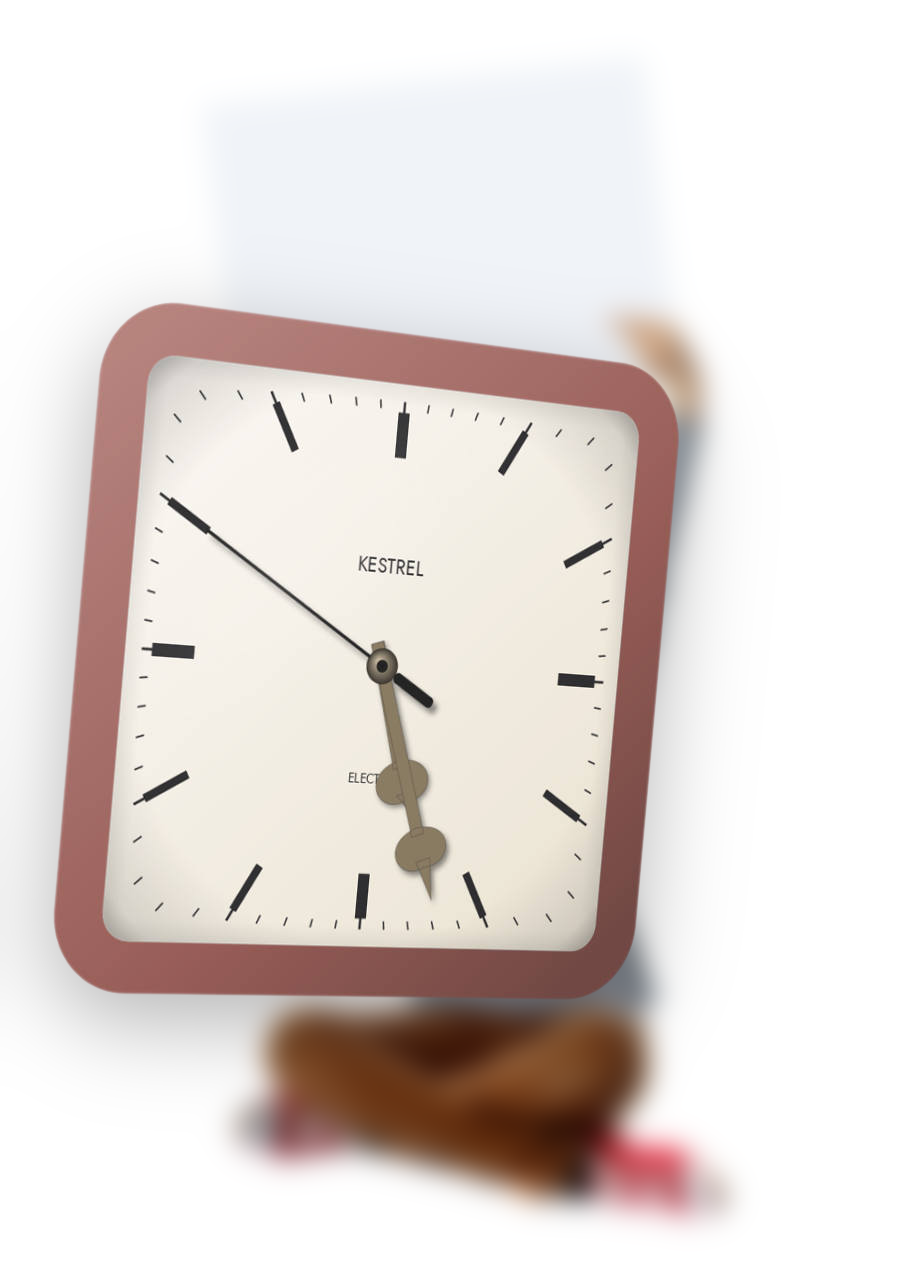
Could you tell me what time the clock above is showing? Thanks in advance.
5:26:50
